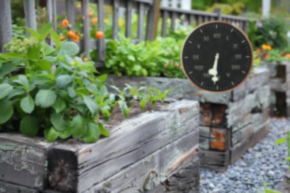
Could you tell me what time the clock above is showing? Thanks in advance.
6:31
